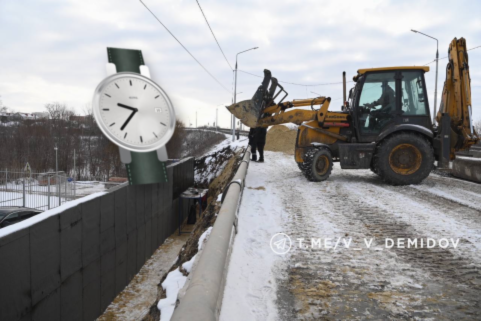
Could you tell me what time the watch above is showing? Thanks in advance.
9:37
